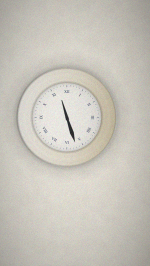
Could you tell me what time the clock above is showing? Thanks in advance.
11:27
